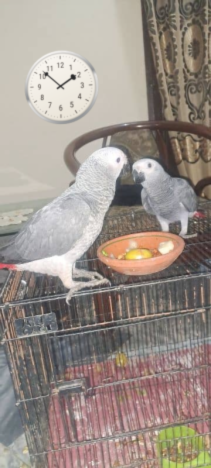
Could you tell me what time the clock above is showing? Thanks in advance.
1:52
